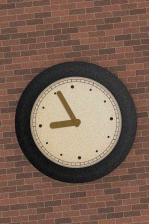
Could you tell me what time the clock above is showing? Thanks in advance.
8:56
